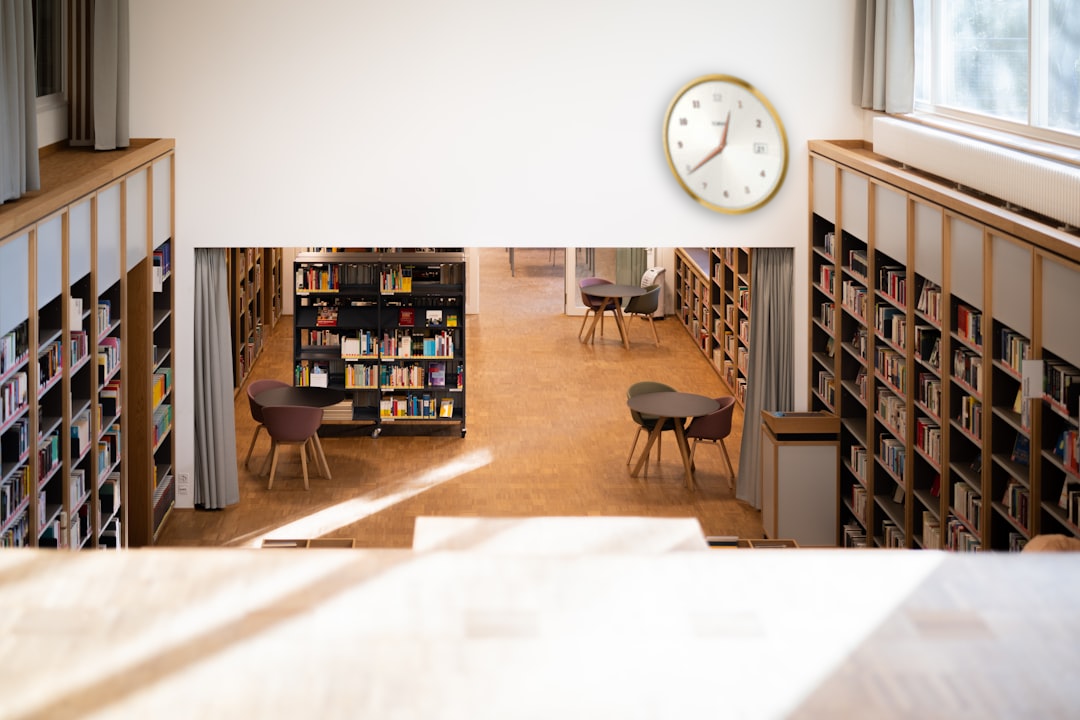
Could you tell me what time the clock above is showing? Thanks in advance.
12:39
